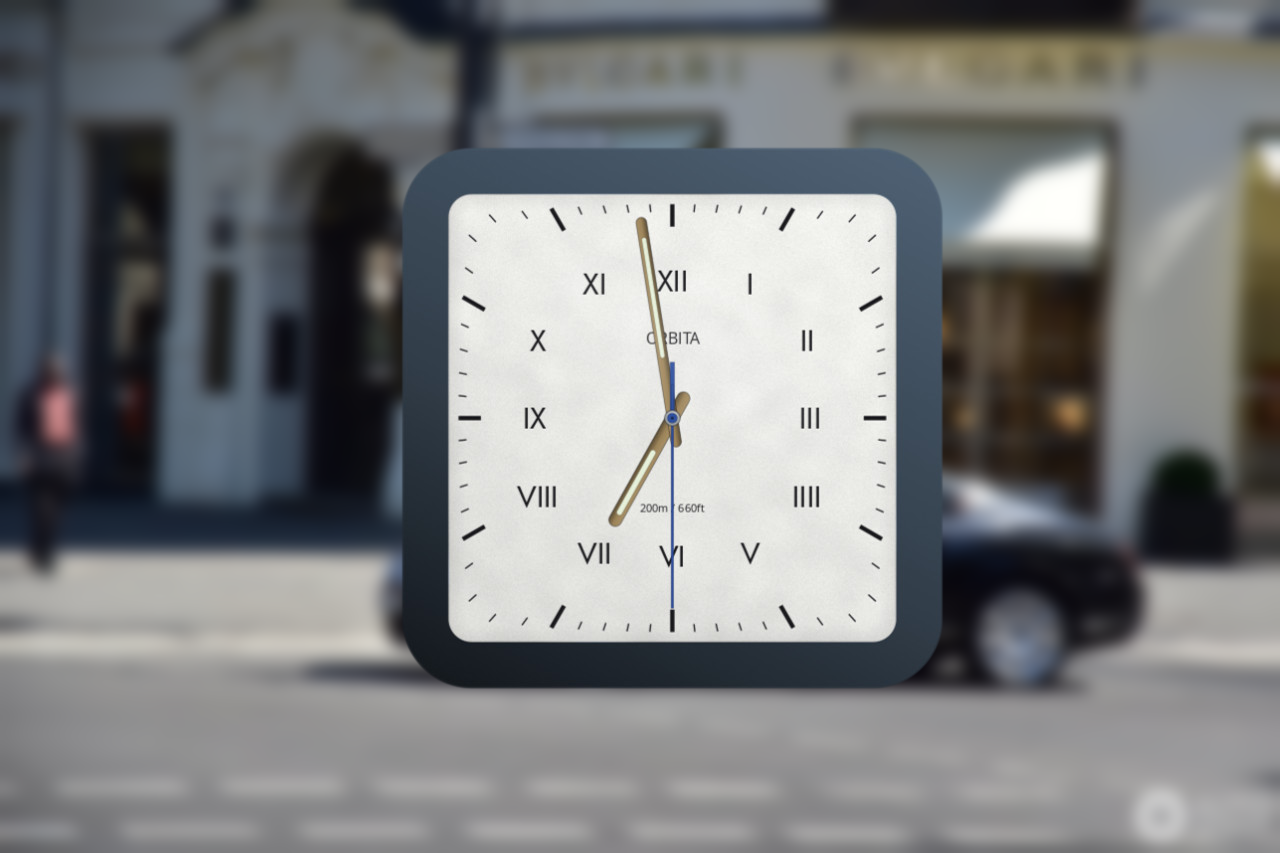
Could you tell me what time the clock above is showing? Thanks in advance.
6:58:30
